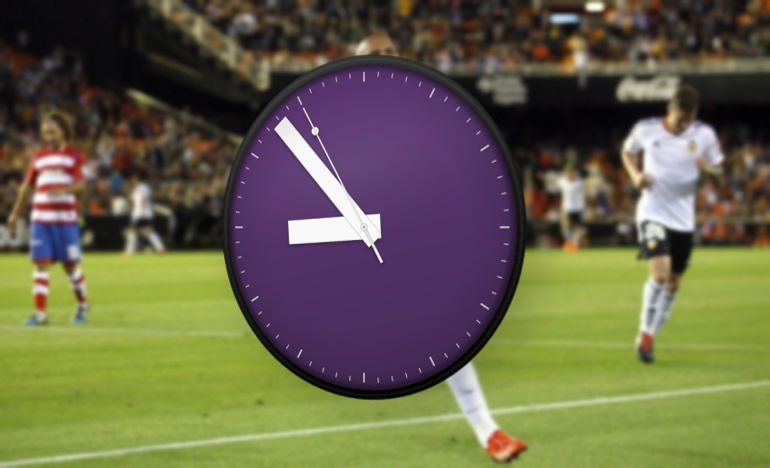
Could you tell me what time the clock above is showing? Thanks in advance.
8:52:55
